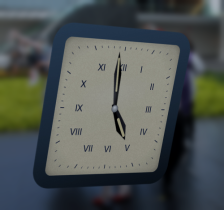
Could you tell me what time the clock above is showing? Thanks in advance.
4:59
